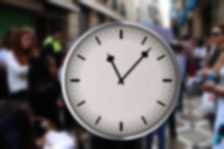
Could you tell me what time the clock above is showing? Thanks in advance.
11:07
